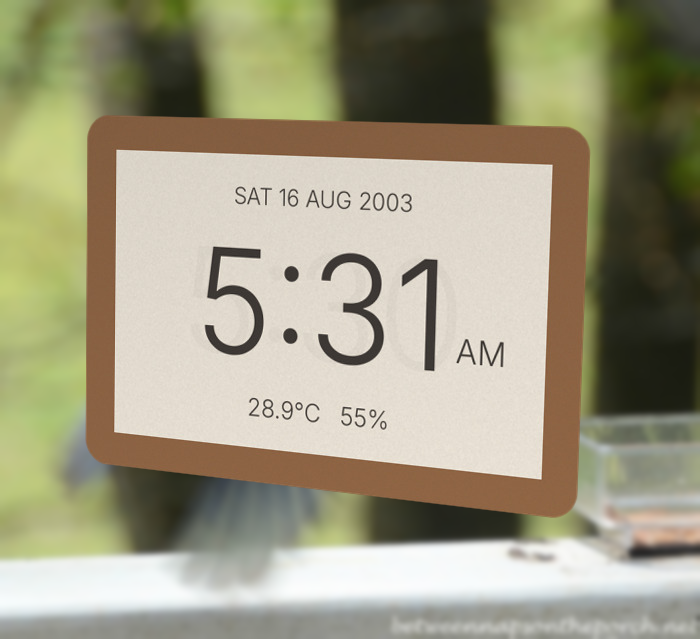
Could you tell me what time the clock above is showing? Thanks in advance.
5:31
